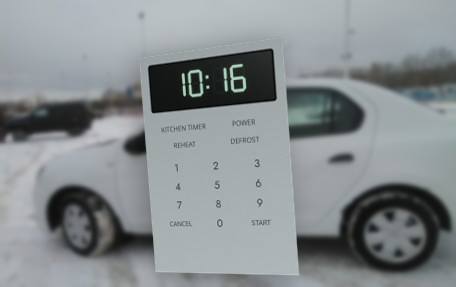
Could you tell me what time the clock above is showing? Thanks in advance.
10:16
